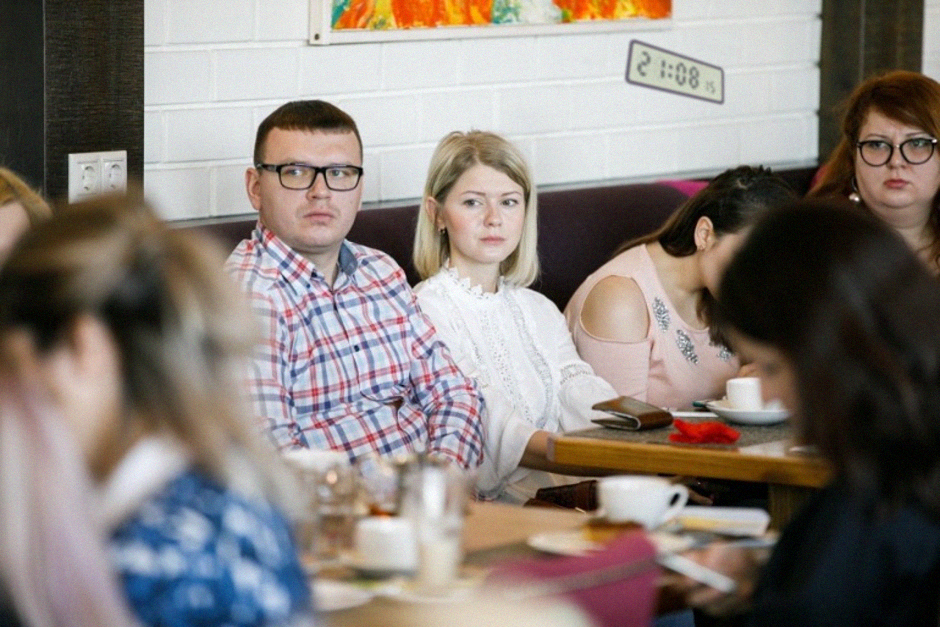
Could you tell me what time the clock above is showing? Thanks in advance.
21:08
